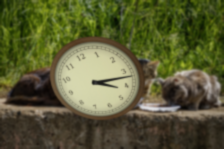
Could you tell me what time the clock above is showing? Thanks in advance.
4:17
